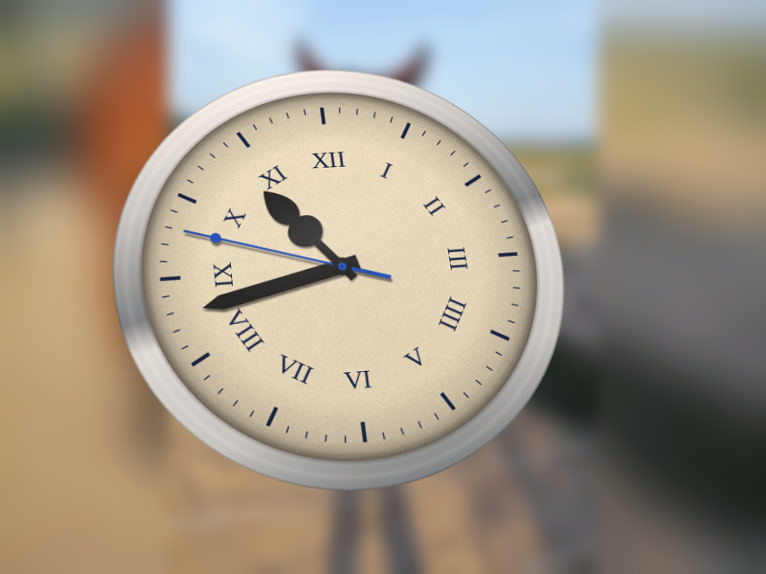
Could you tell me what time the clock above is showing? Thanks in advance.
10:42:48
